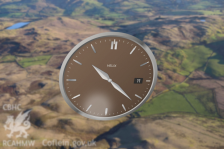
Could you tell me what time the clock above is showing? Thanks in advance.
10:22
